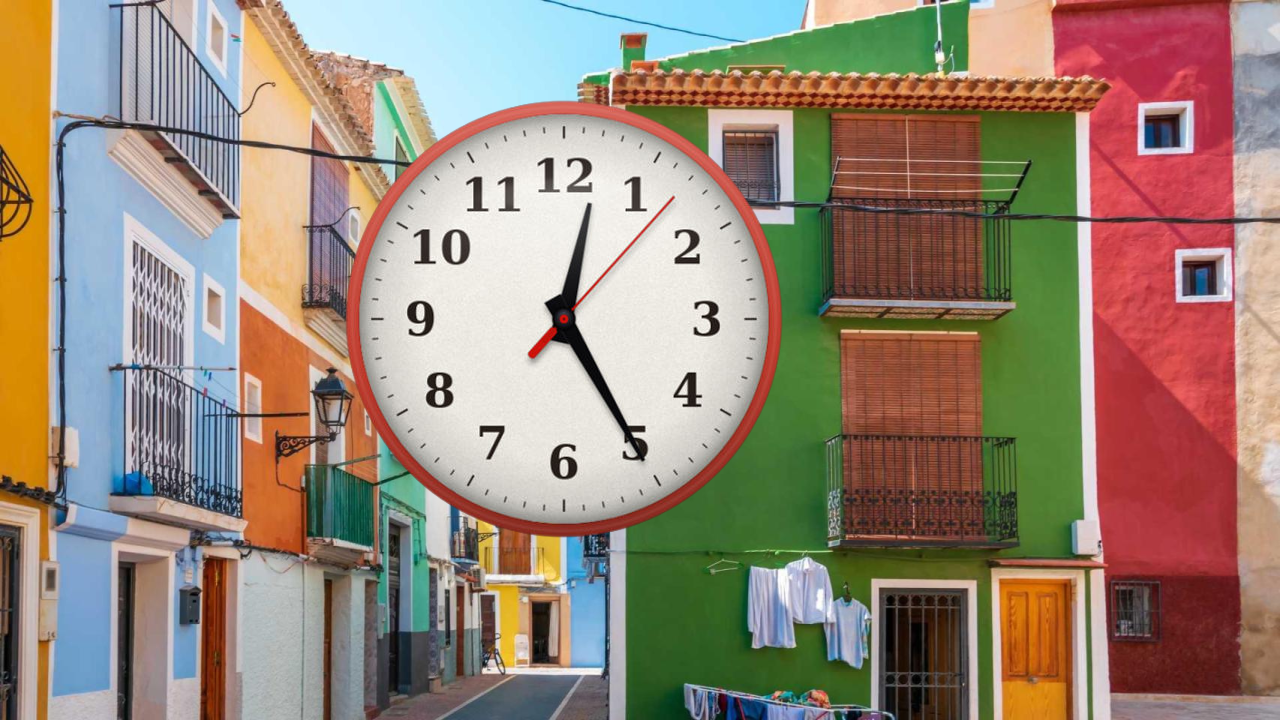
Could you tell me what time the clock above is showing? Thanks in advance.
12:25:07
